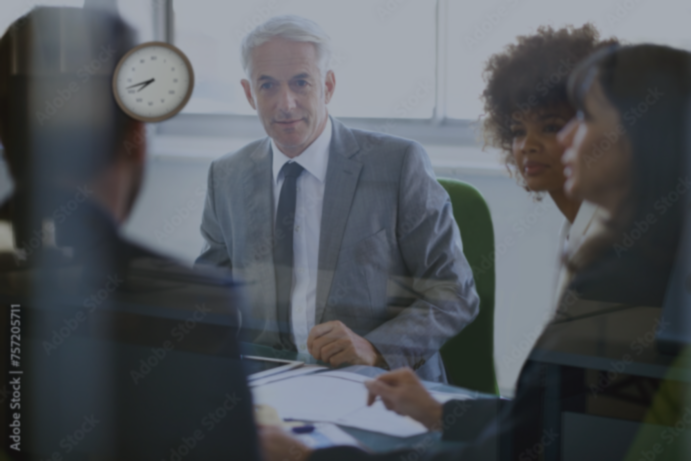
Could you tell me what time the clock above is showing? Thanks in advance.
7:42
